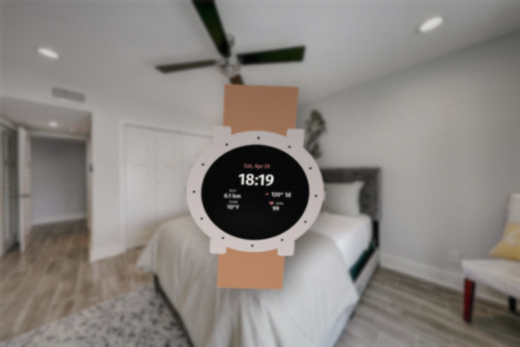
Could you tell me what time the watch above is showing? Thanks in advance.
18:19
